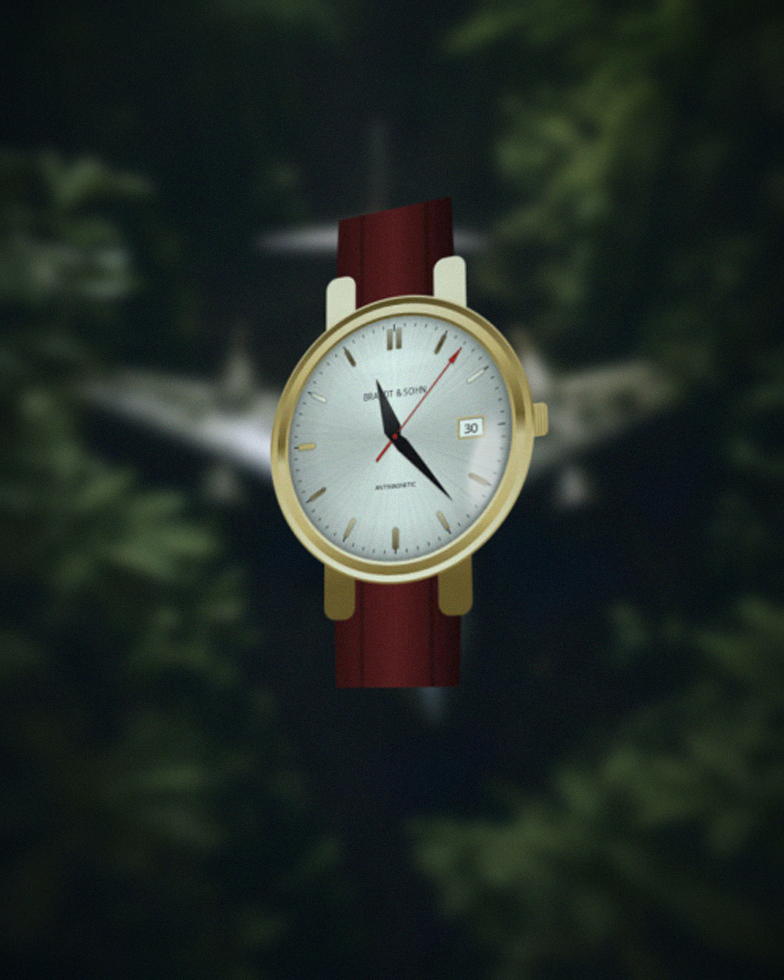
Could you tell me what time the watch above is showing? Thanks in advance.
11:23:07
